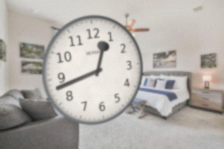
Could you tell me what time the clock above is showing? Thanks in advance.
12:43
